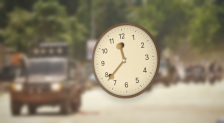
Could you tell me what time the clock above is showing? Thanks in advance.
11:38
